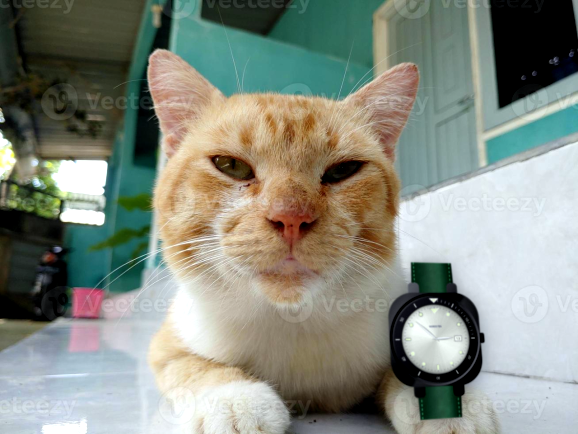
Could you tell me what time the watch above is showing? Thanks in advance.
2:52
